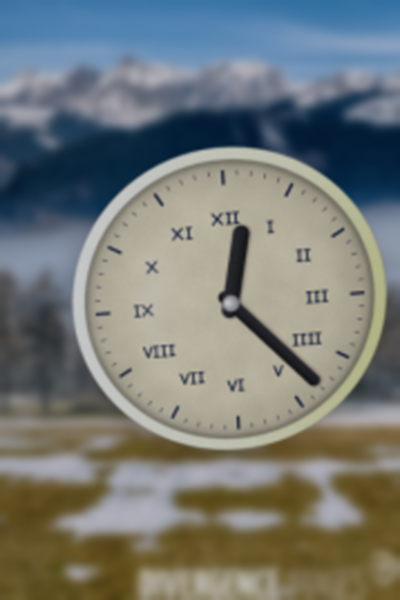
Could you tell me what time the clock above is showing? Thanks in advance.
12:23
